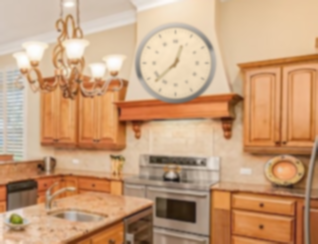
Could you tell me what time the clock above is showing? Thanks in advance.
12:38
